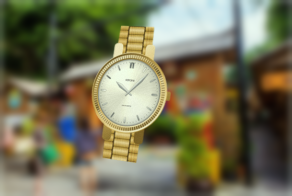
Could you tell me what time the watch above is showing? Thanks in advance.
10:07
